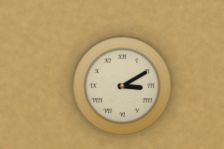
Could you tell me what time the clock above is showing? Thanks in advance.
3:10
